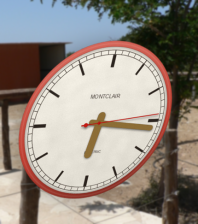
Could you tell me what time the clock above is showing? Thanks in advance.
6:16:14
